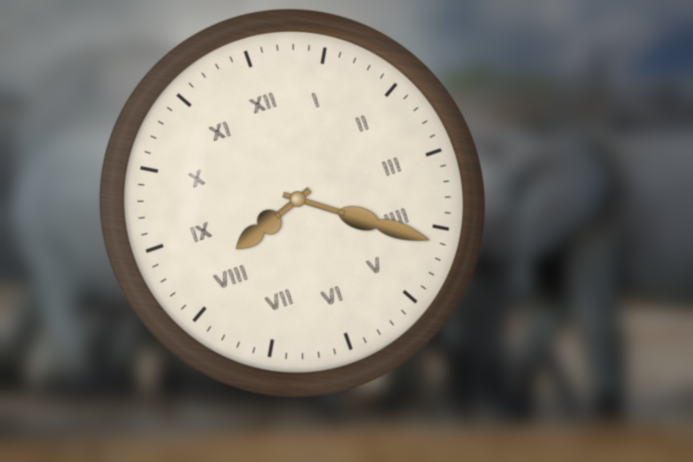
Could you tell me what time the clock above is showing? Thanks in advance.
8:21
